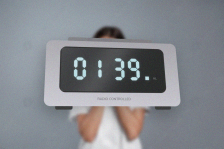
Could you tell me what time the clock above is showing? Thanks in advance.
1:39
